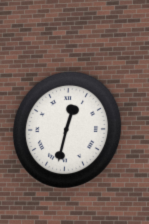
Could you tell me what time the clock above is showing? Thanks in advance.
12:32
